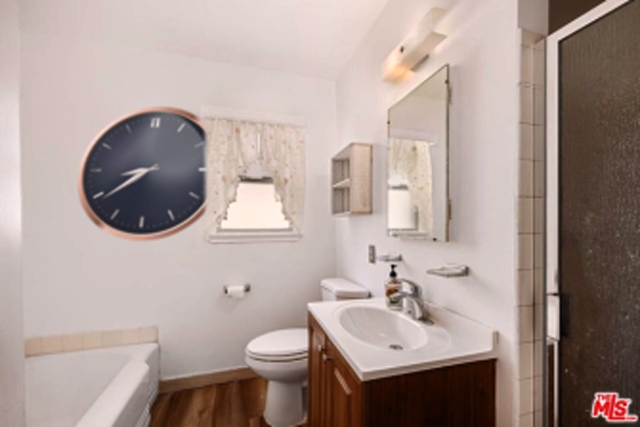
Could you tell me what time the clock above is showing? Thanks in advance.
8:39
